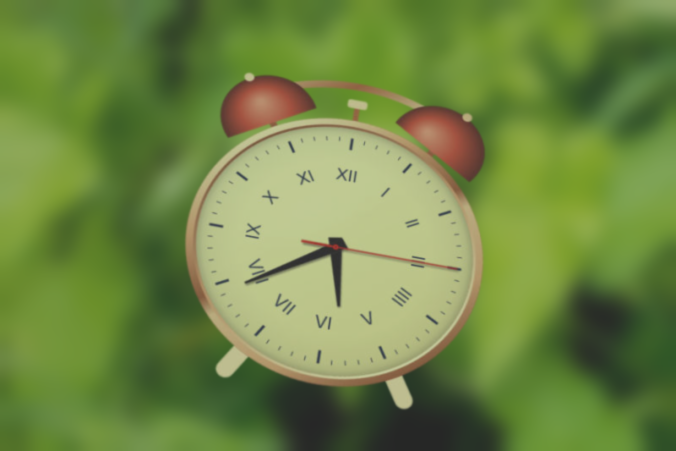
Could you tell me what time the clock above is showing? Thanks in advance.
5:39:15
